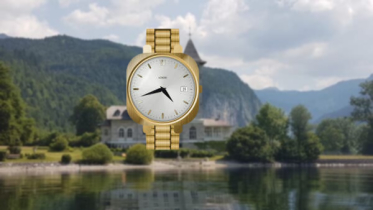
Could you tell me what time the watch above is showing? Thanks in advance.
4:42
